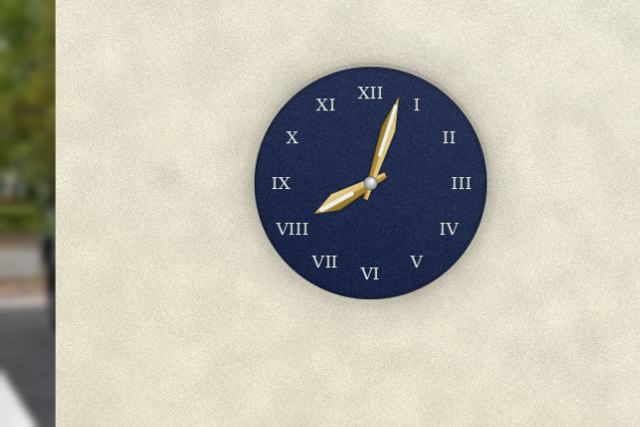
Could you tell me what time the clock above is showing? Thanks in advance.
8:03
